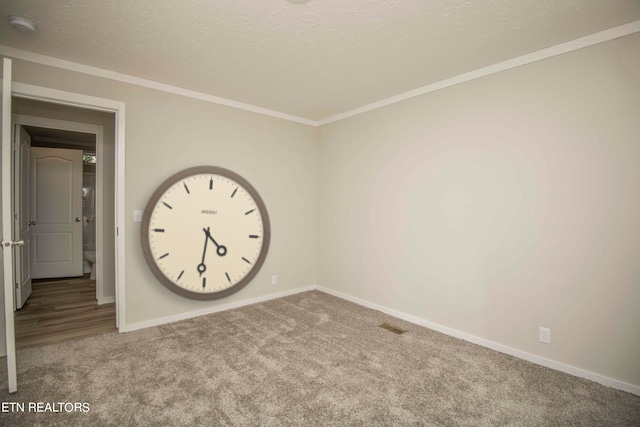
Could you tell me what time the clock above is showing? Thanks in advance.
4:31
